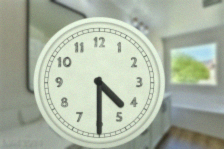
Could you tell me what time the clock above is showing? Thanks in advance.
4:30
